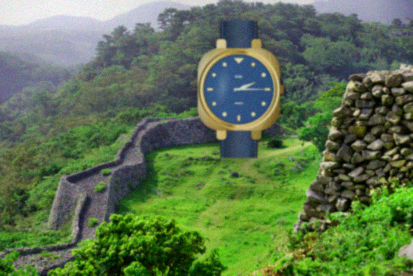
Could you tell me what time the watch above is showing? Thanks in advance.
2:15
